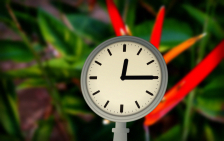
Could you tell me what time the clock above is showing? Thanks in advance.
12:15
